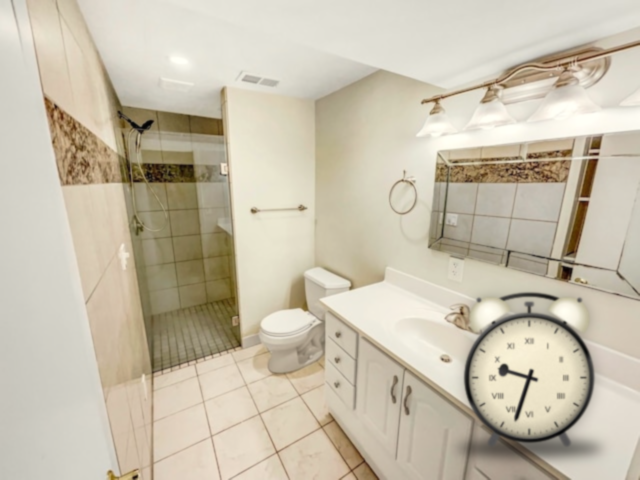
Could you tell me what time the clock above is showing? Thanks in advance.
9:33
